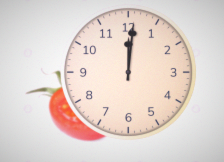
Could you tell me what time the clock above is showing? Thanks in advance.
12:01
